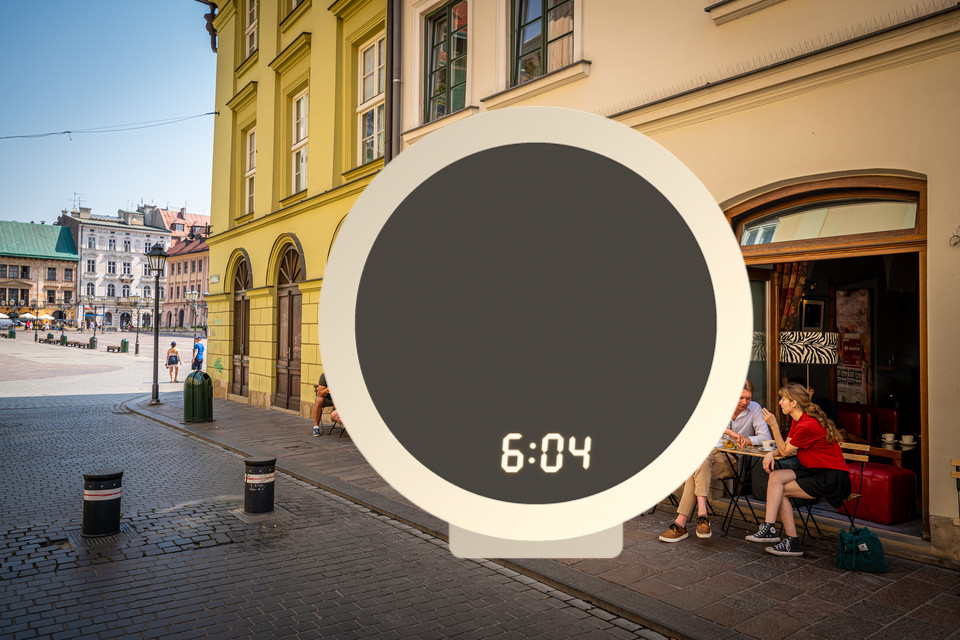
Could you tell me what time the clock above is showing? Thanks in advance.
6:04
